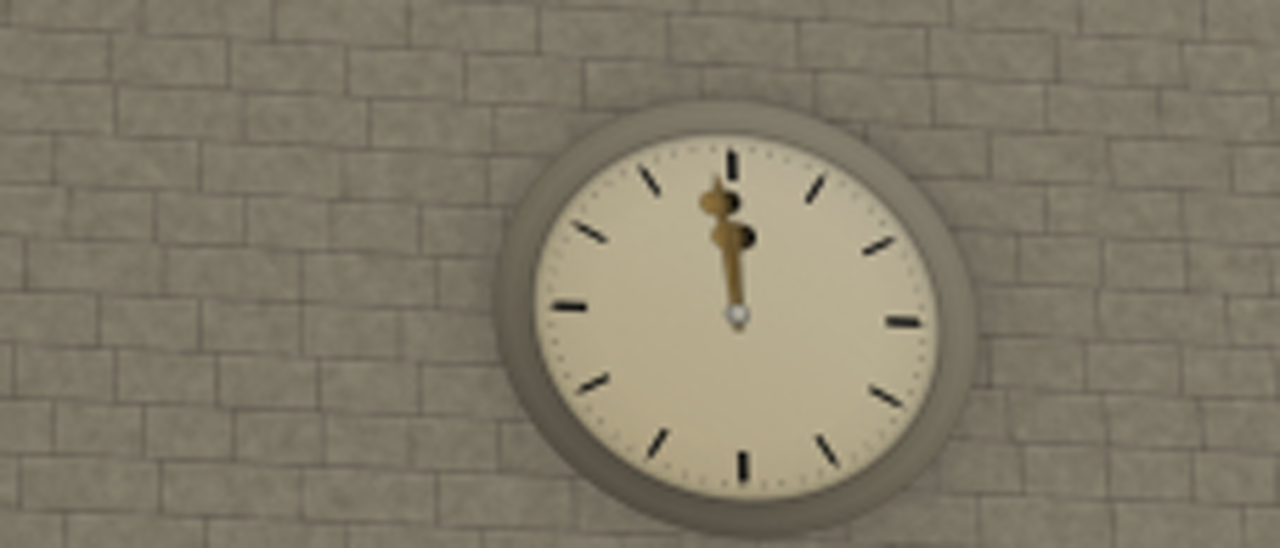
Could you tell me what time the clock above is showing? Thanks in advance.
11:59
